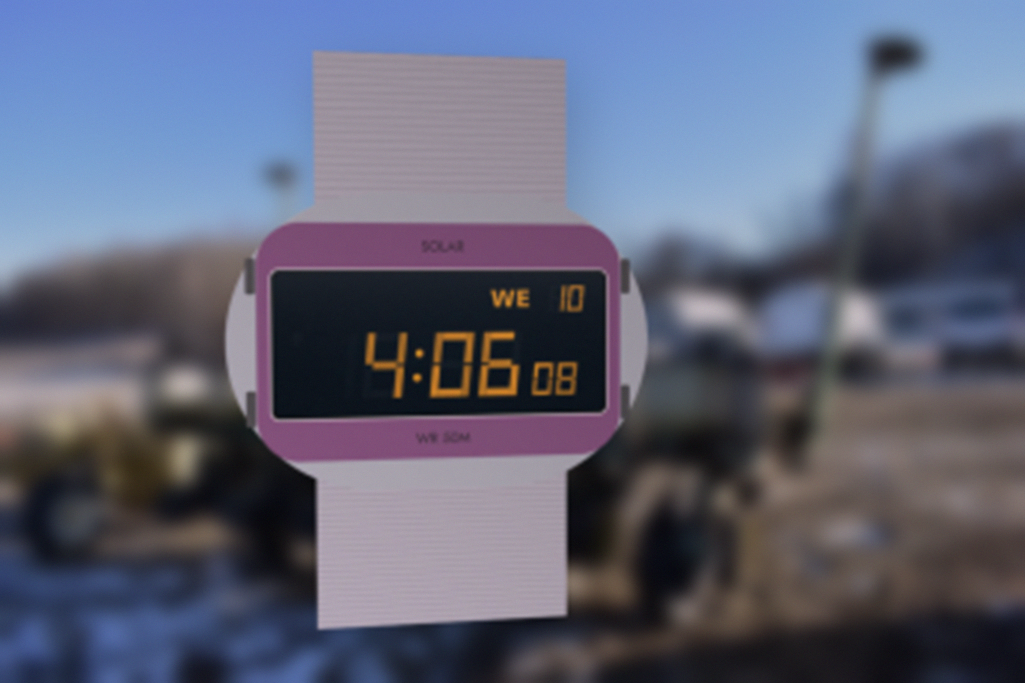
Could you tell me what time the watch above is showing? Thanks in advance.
4:06:08
